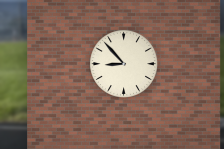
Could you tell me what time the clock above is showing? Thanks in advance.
8:53
